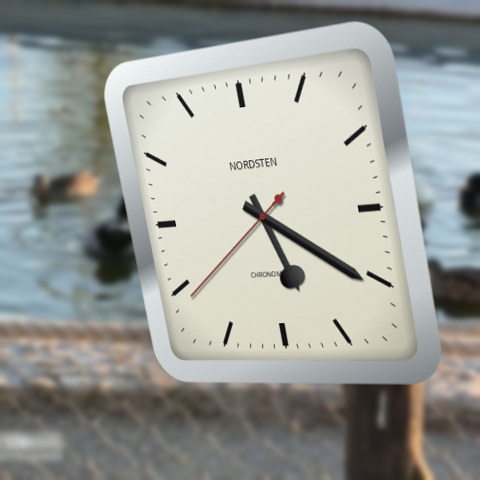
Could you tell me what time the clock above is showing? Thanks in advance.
5:20:39
